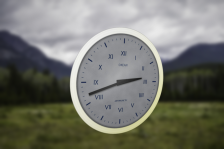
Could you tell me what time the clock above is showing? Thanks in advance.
2:42
